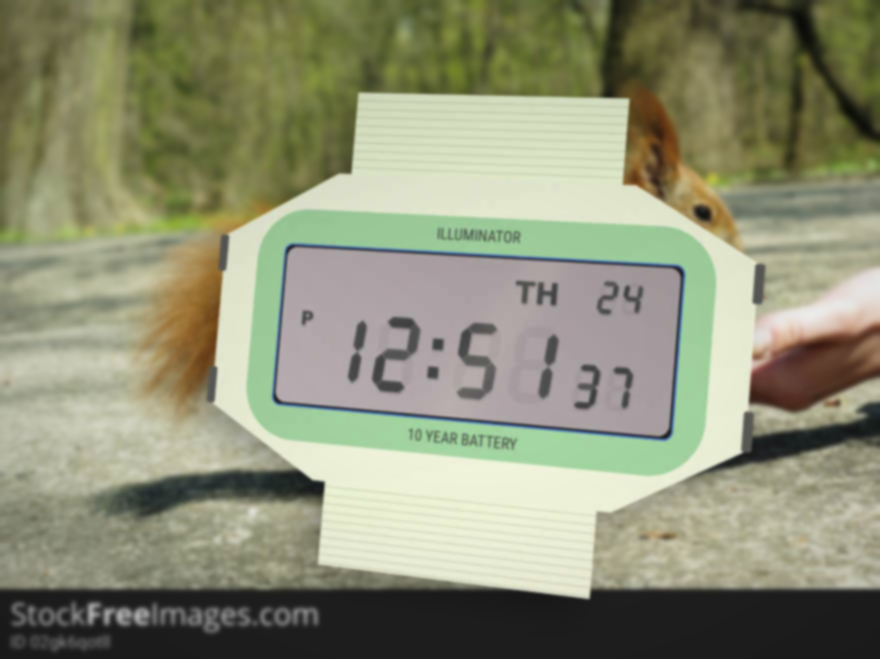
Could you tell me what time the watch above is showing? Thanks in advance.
12:51:37
